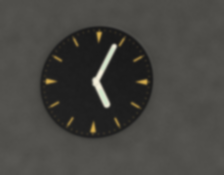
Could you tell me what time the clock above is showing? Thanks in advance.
5:04
